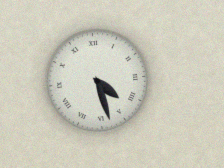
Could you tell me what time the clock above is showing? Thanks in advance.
4:28
